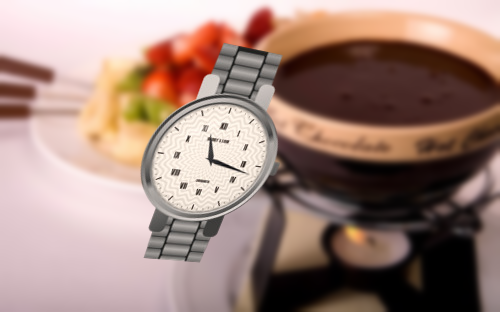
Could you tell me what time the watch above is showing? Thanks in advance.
11:17
